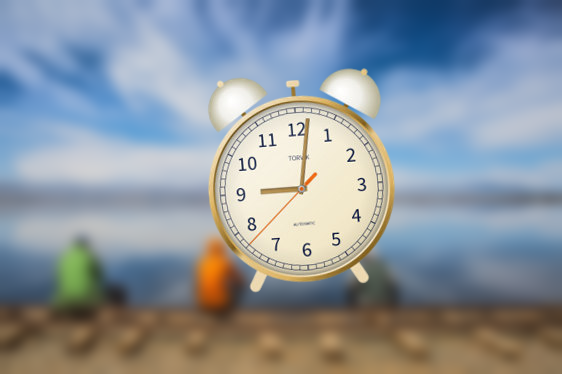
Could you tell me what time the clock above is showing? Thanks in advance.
9:01:38
